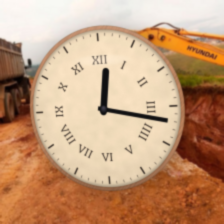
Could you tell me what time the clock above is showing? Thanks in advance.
12:17
